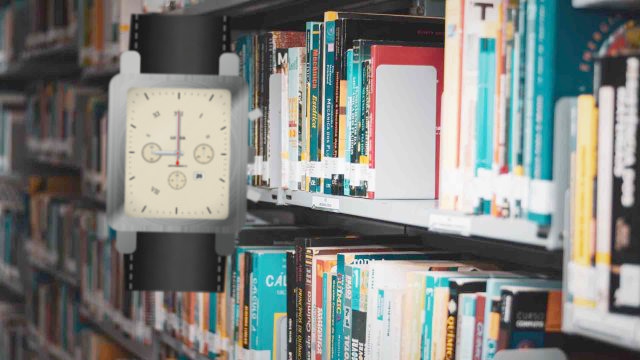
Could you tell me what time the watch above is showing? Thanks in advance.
9:00
